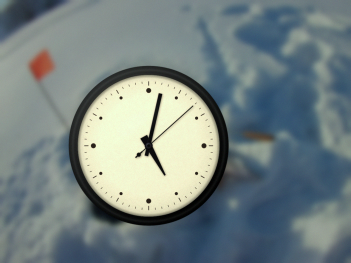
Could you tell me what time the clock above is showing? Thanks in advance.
5:02:08
